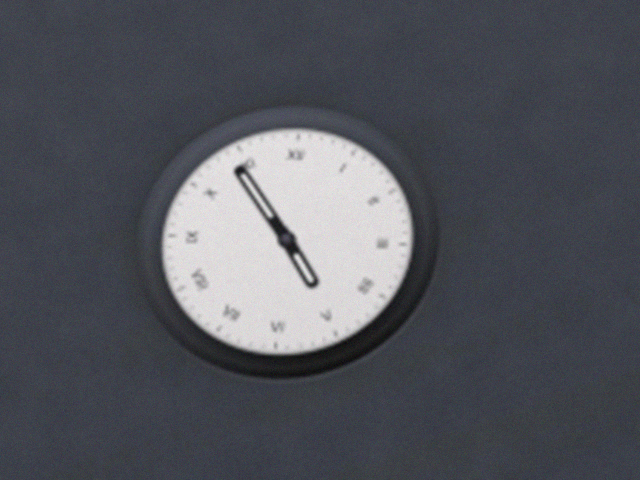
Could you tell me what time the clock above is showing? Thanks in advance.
4:54
